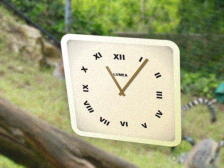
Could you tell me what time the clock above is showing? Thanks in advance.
11:06
